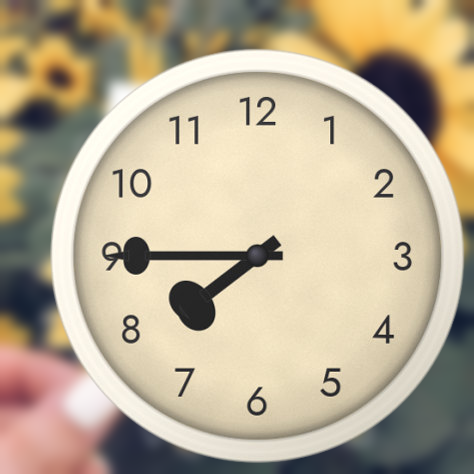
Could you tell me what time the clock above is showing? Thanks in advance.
7:45
